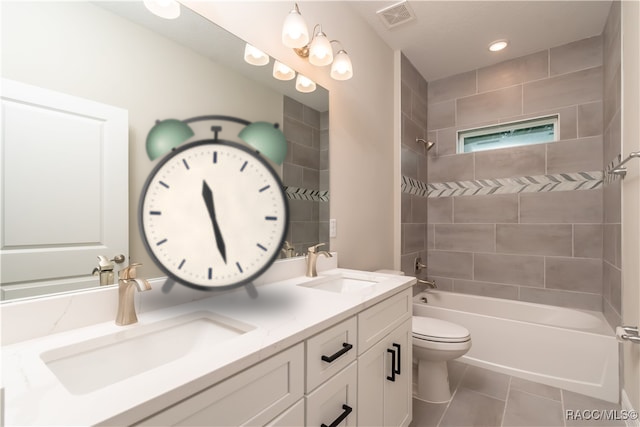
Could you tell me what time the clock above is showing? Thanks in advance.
11:27
